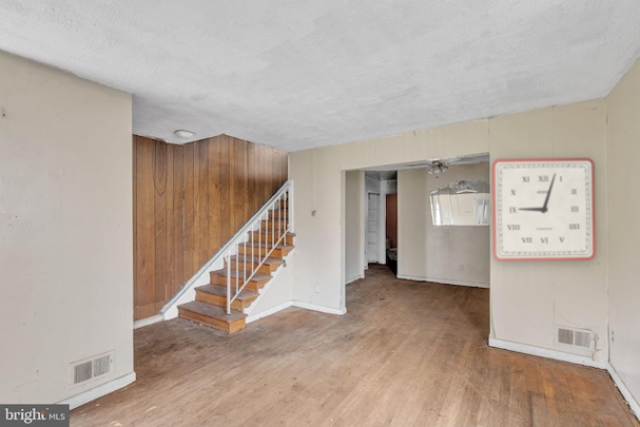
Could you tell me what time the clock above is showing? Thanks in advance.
9:03
